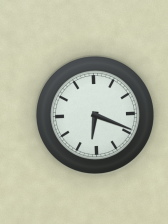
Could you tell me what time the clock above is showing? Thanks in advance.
6:19
